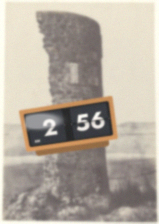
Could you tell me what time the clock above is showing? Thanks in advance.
2:56
